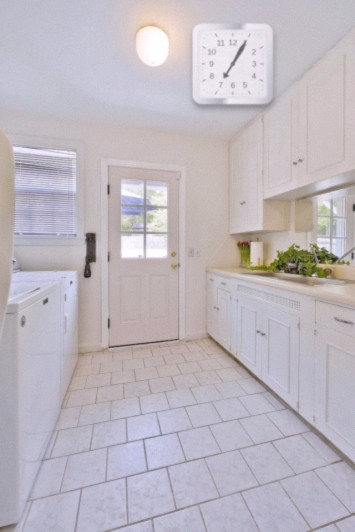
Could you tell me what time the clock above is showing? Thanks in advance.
7:05
